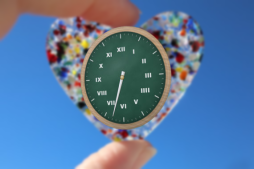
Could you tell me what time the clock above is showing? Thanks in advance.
6:33
